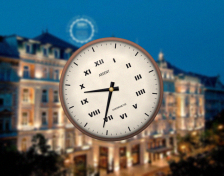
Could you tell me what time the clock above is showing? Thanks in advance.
9:36
